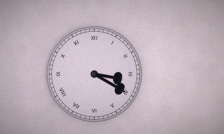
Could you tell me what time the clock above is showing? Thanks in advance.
3:20
